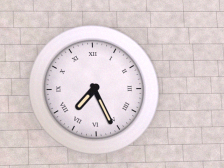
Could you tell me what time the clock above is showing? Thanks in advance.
7:26
